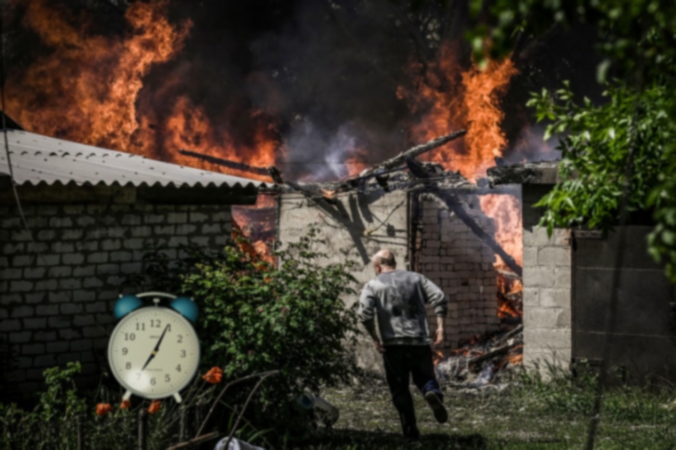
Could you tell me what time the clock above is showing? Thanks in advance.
7:04
